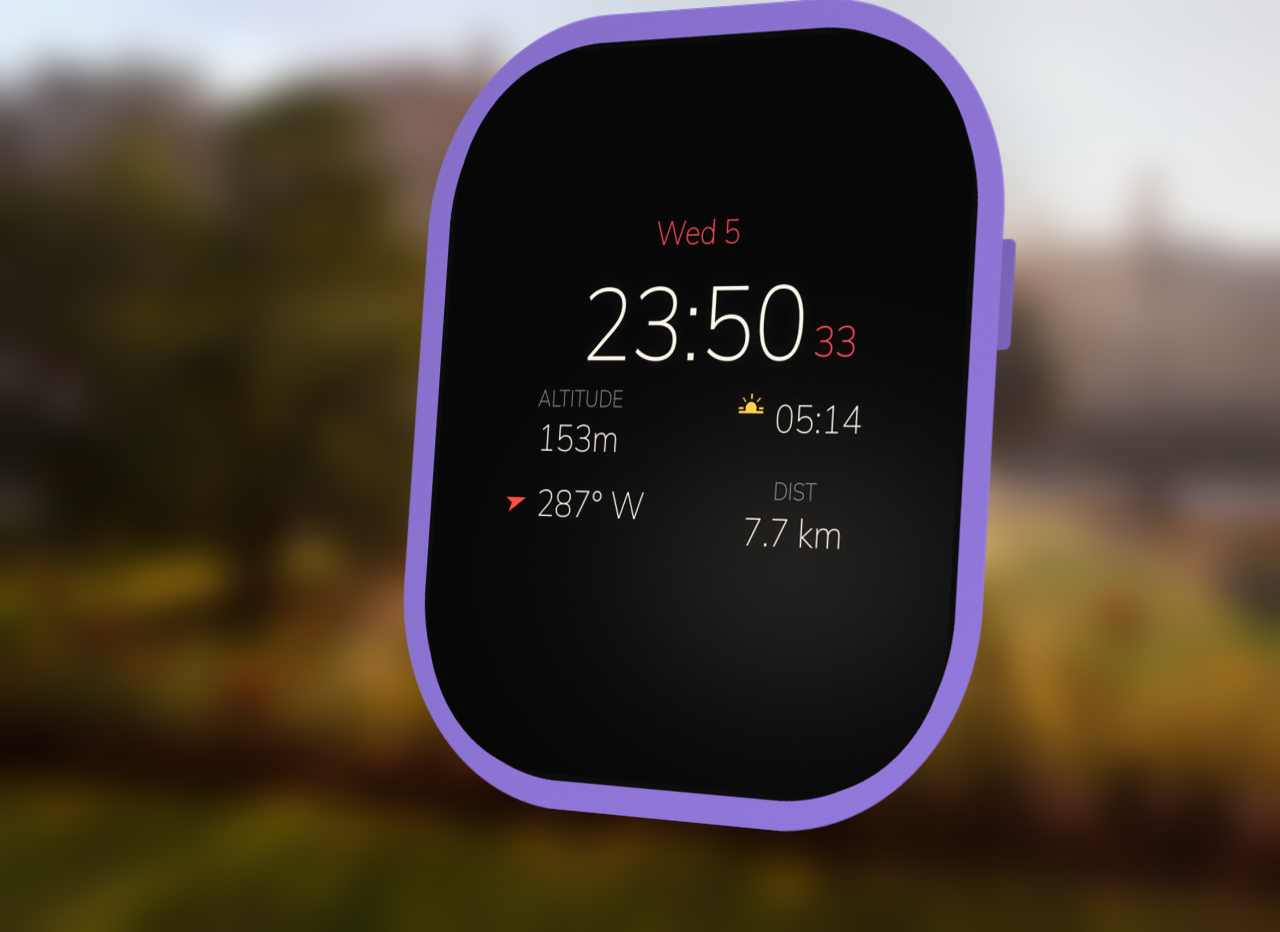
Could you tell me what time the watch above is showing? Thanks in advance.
23:50:33
